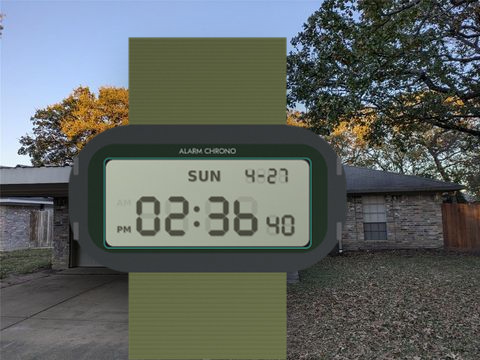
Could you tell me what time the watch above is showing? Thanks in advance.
2:36:40
